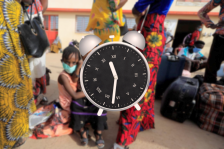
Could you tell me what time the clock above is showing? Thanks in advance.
11:32
